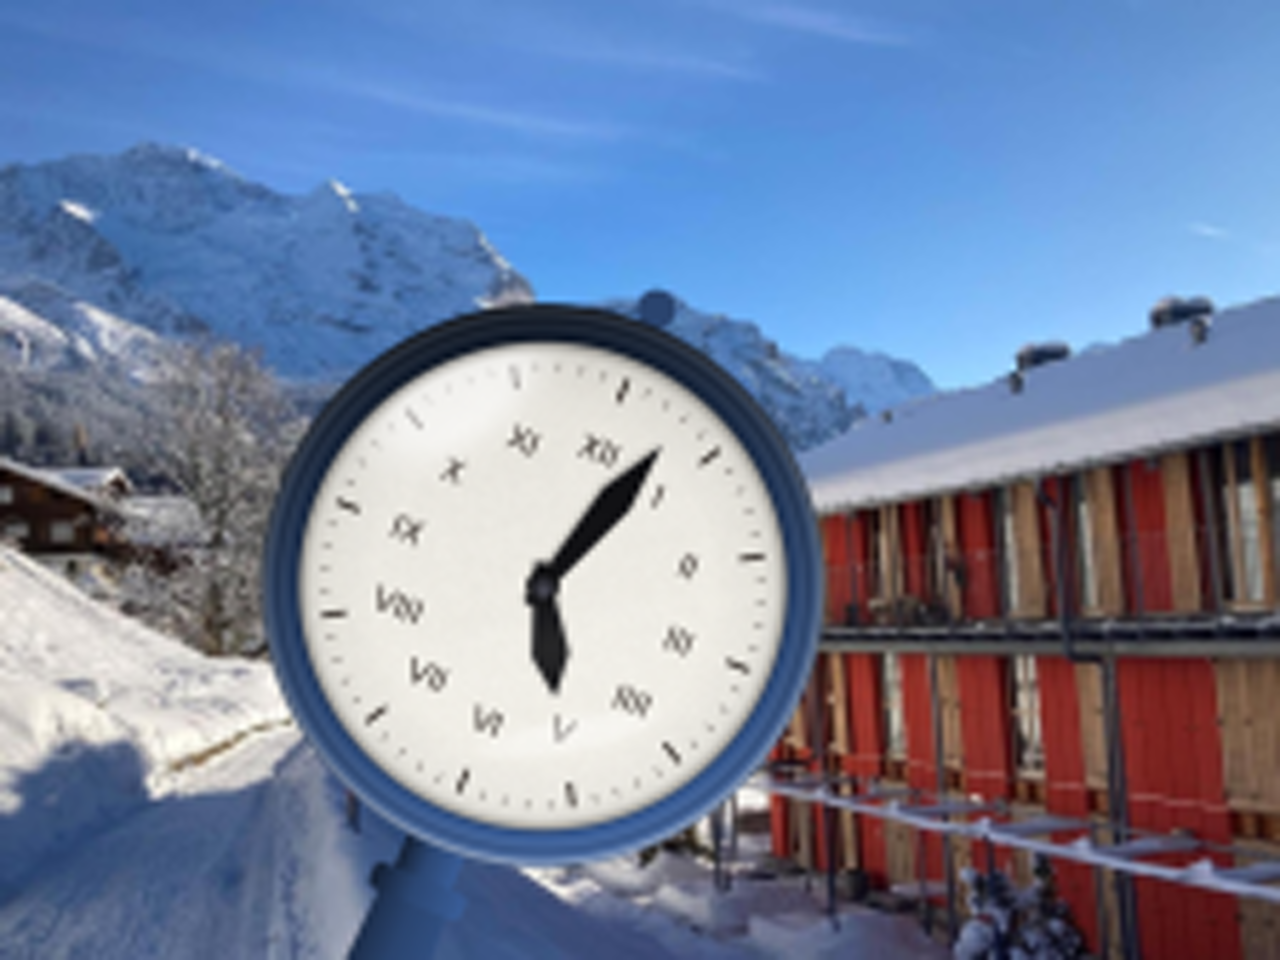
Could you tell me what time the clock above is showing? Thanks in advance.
5:03
